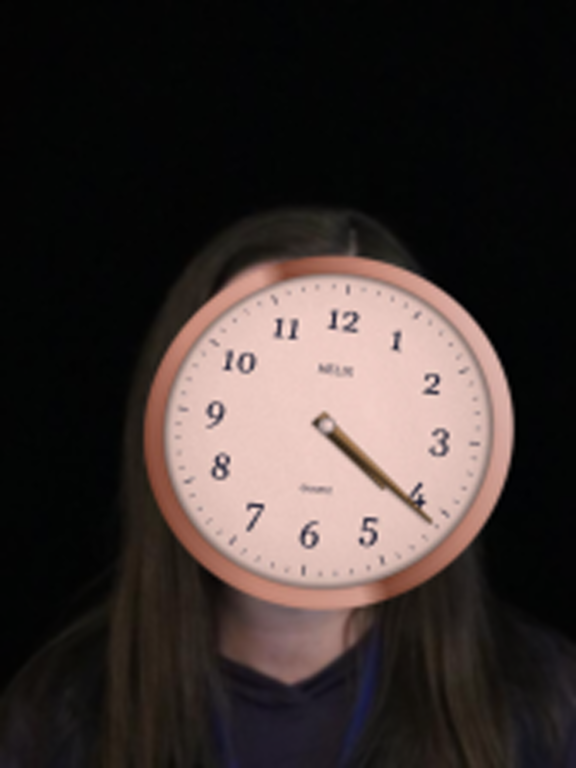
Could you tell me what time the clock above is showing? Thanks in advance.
4:21
